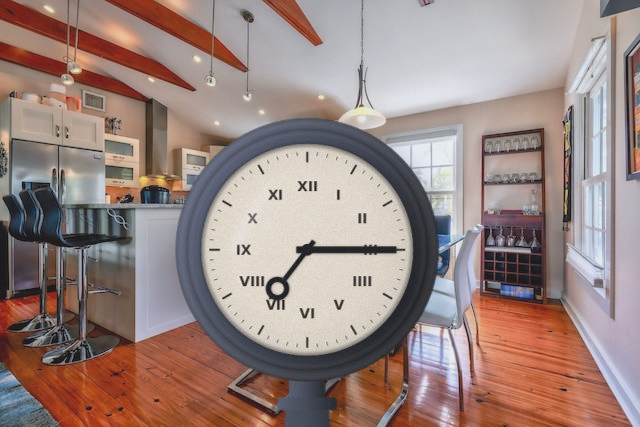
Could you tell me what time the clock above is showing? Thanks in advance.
7:15
